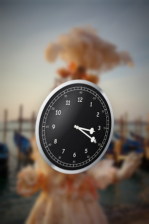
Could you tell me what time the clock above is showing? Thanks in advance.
3:20
